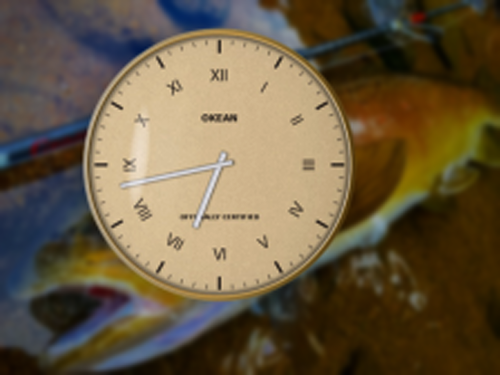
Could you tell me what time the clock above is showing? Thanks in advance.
6:43
